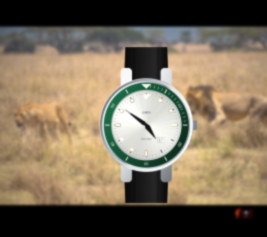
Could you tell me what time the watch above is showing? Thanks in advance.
4:51
